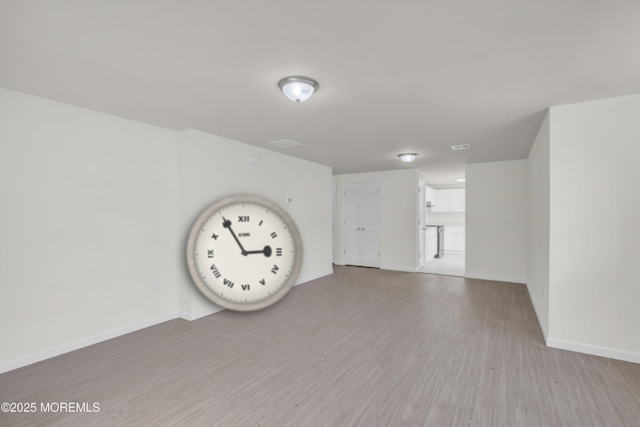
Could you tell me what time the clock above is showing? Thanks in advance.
2:55
